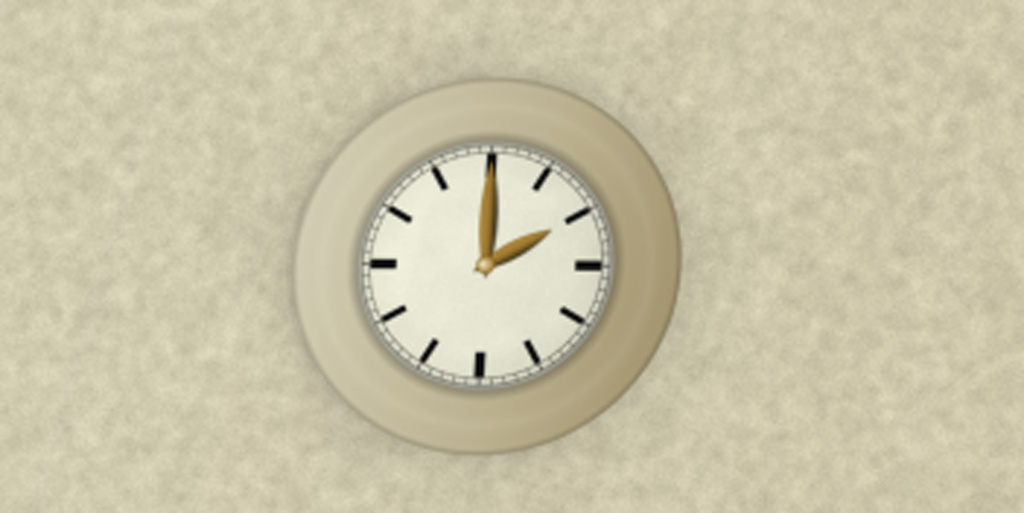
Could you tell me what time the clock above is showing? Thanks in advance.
2:00
